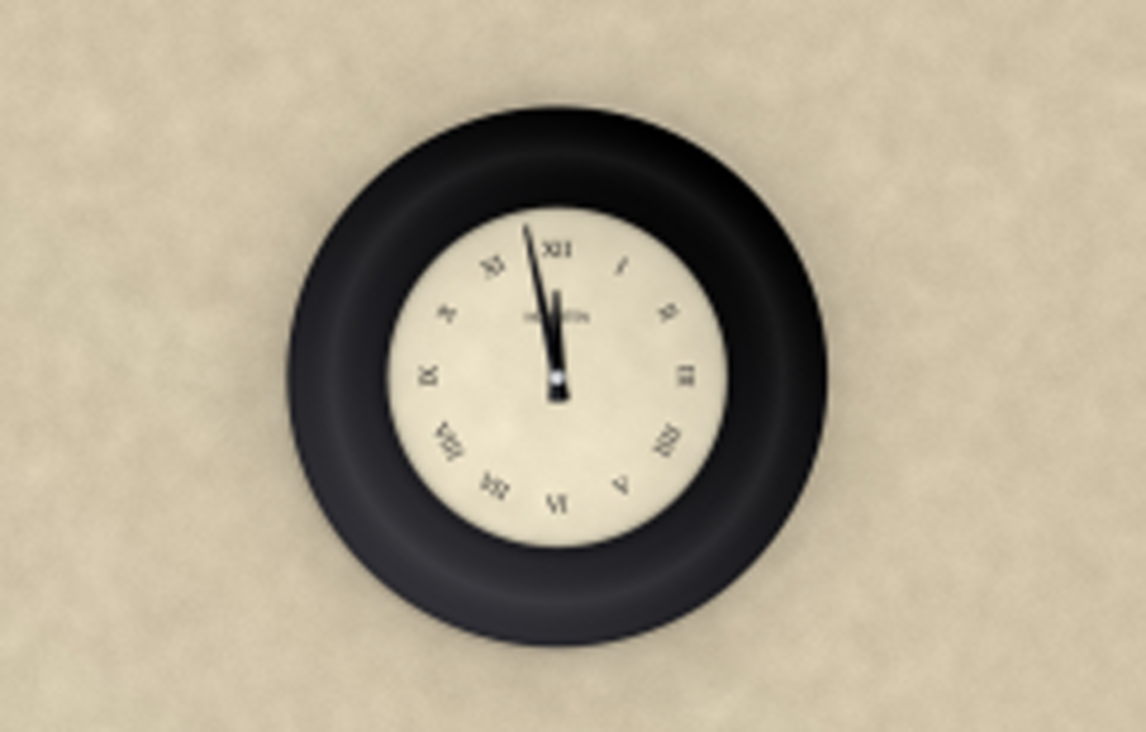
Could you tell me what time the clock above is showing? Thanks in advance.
11:58
